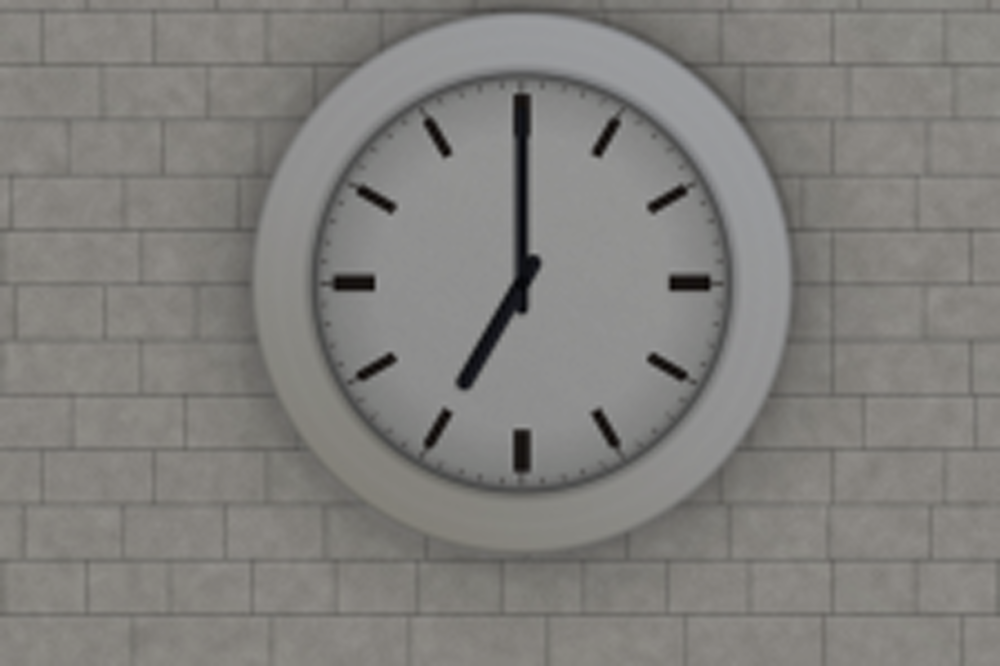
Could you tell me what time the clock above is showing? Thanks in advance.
7:00
